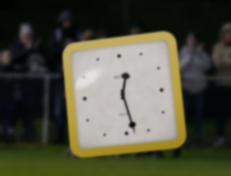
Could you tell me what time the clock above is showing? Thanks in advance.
12:28
